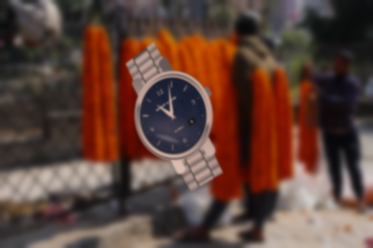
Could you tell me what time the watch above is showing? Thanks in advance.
11:04
